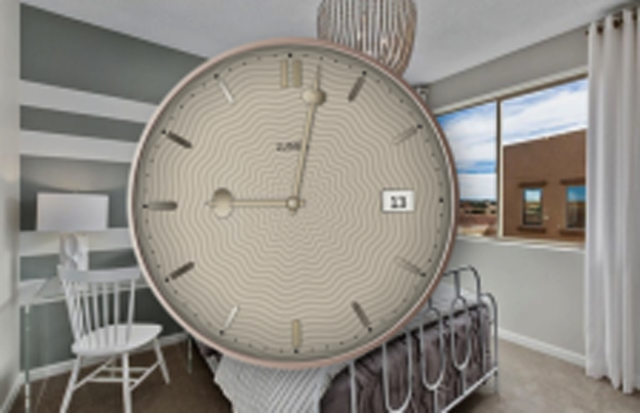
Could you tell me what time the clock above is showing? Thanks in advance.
9:02
